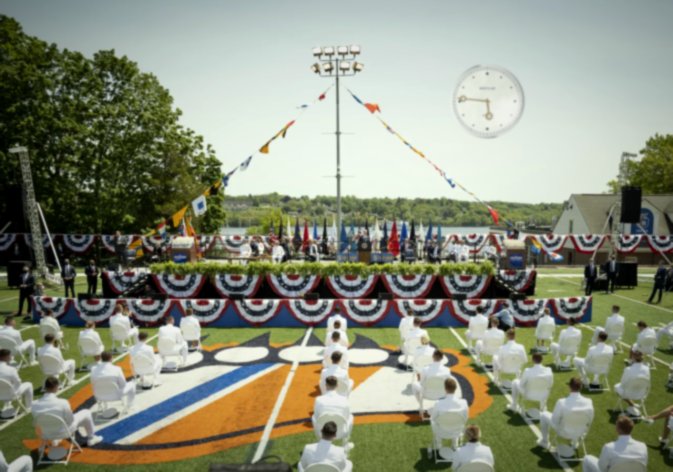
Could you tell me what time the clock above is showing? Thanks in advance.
5:46
